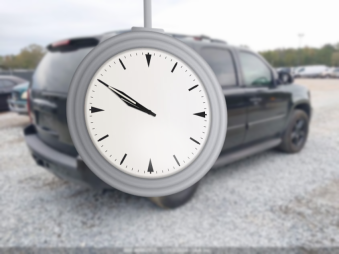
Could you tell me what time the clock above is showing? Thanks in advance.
9:50
